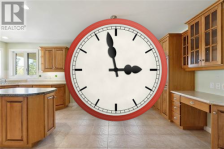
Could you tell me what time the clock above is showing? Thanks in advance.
2:58
